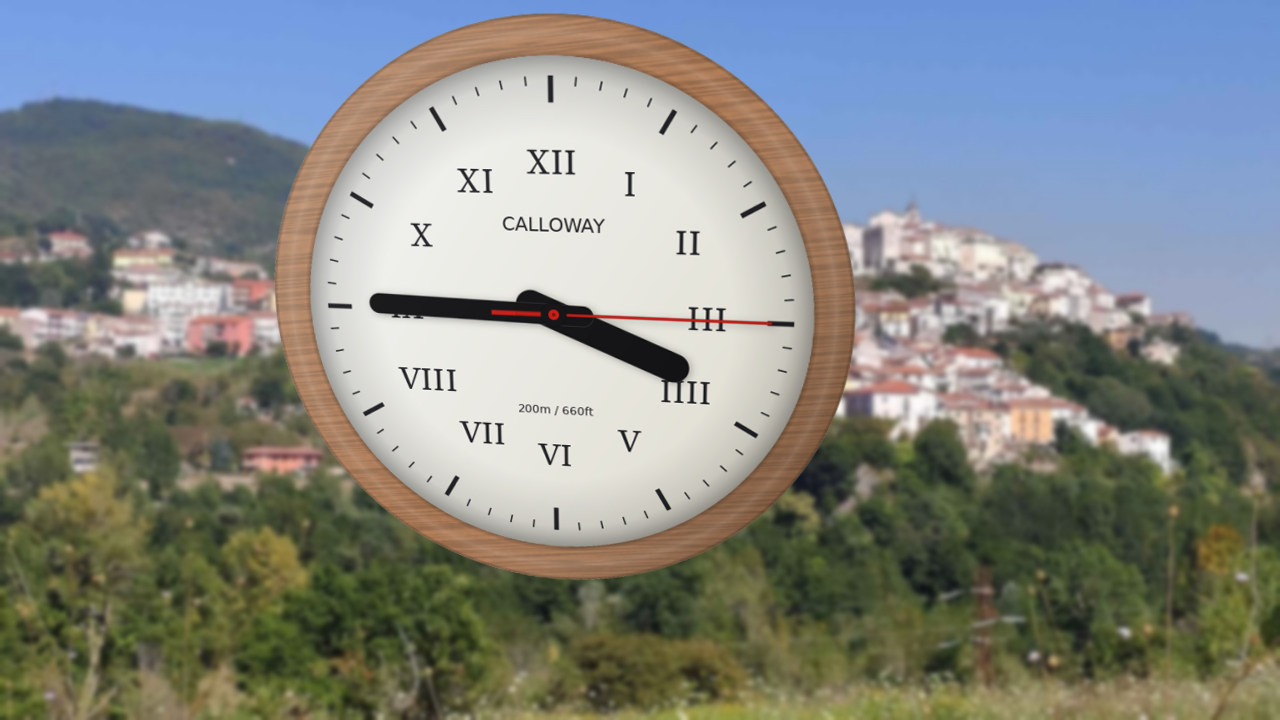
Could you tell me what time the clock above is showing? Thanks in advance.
3:45:15
